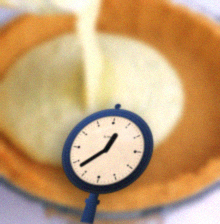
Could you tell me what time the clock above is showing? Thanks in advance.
12:38
